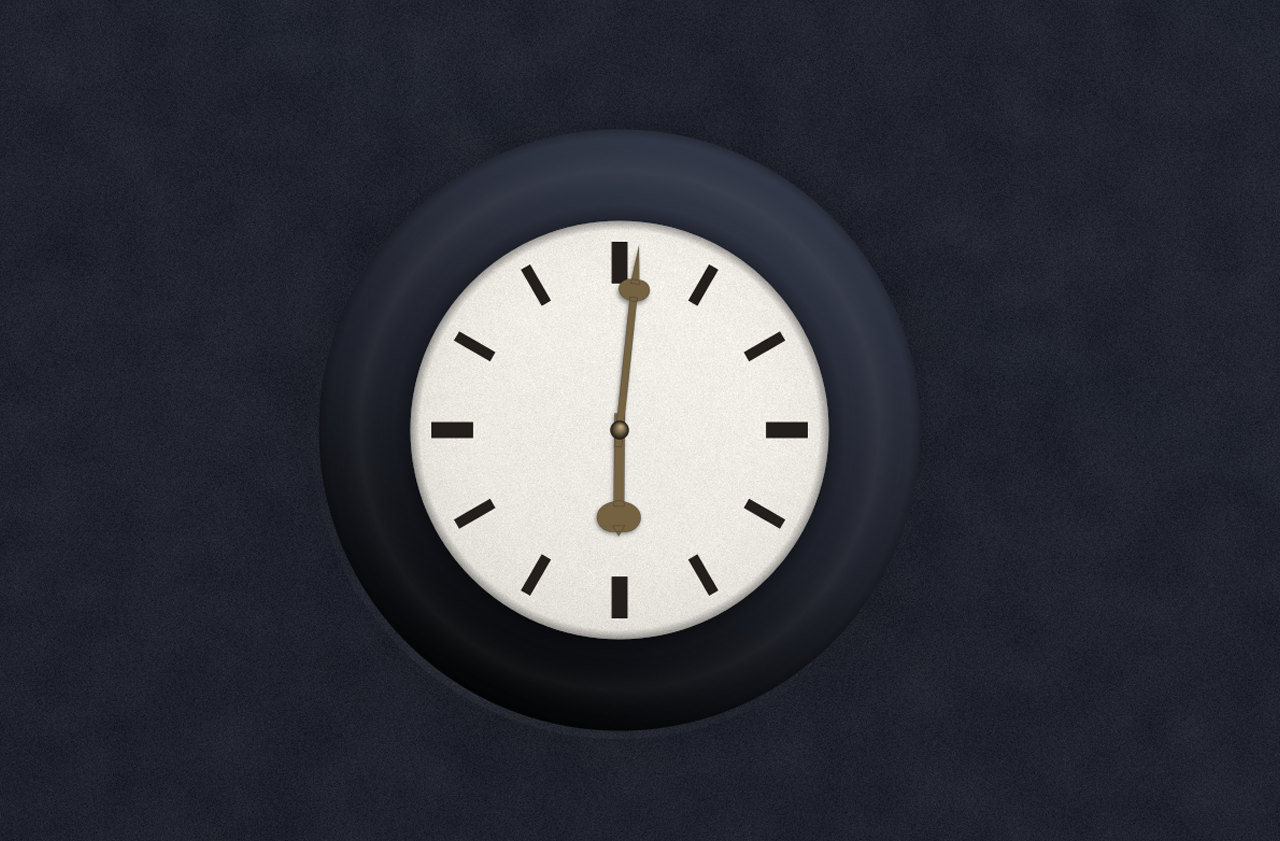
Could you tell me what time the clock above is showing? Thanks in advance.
6:01
